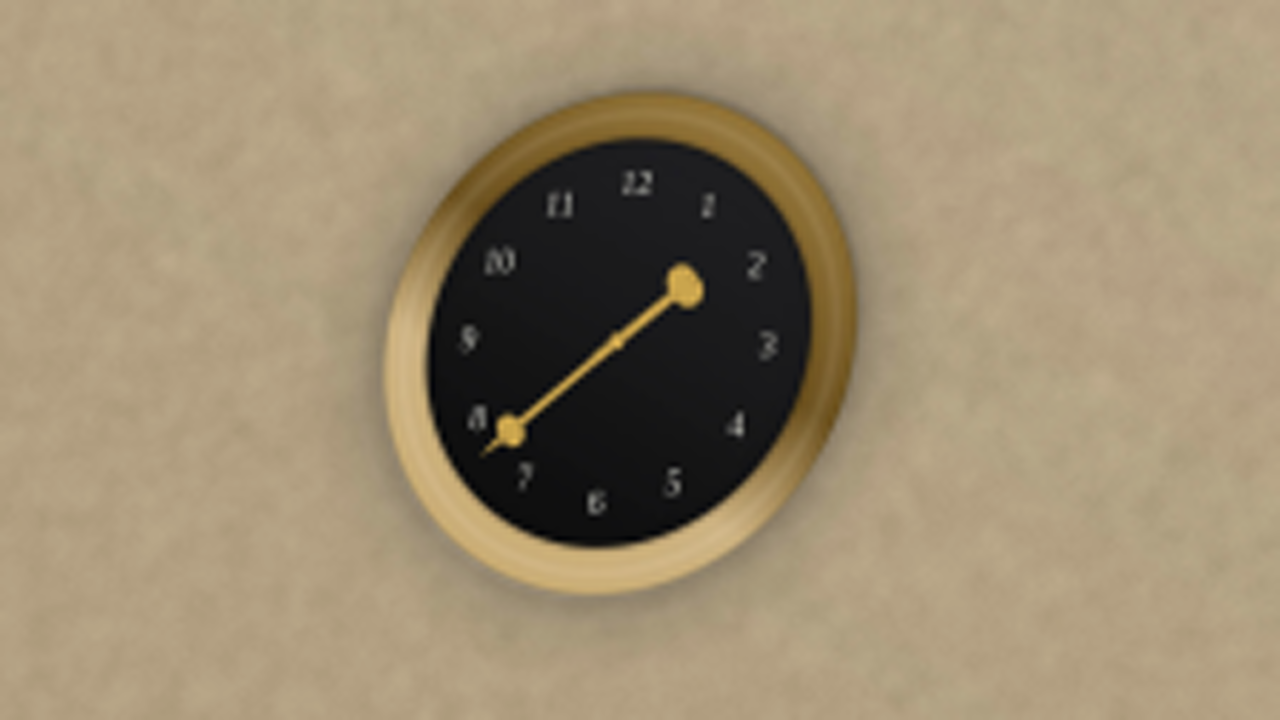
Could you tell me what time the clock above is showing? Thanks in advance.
1:38
